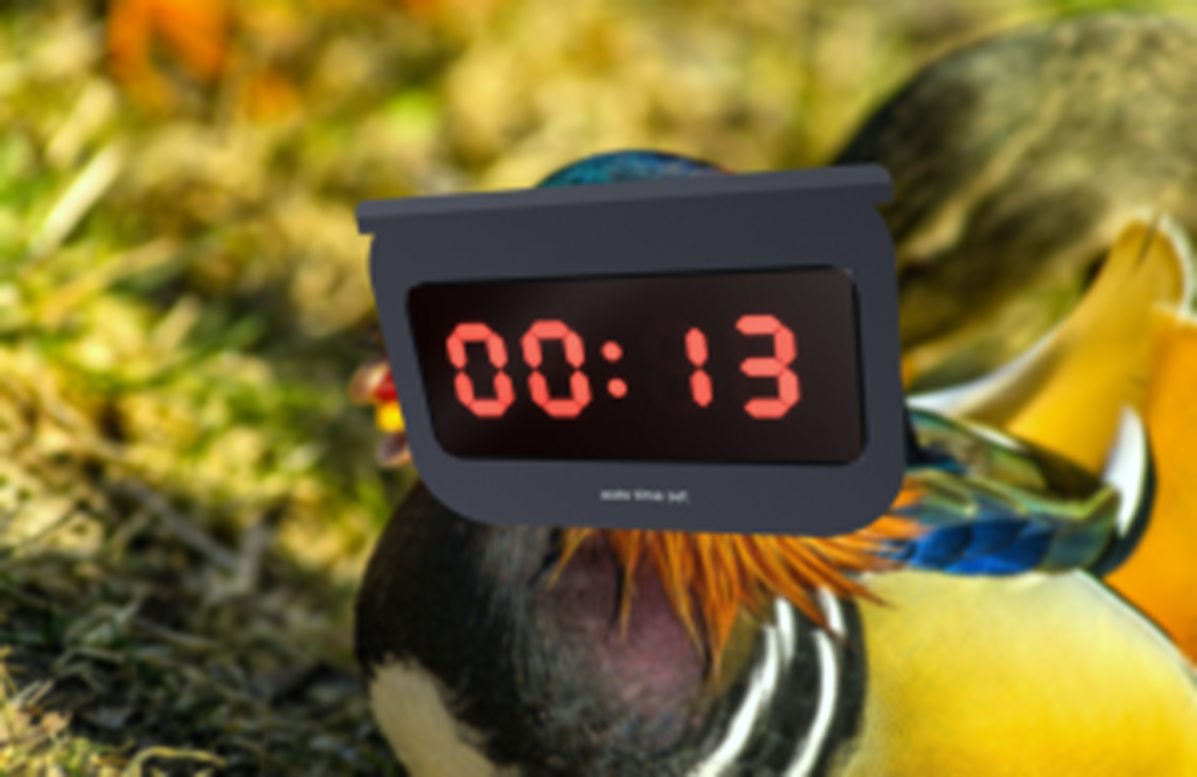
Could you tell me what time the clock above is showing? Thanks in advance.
0:13
